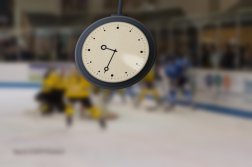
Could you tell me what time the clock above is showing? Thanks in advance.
9:33
